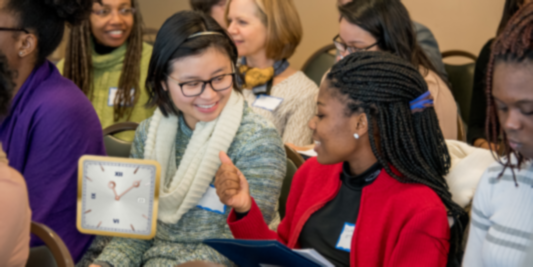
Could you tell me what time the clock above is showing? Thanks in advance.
11:08
